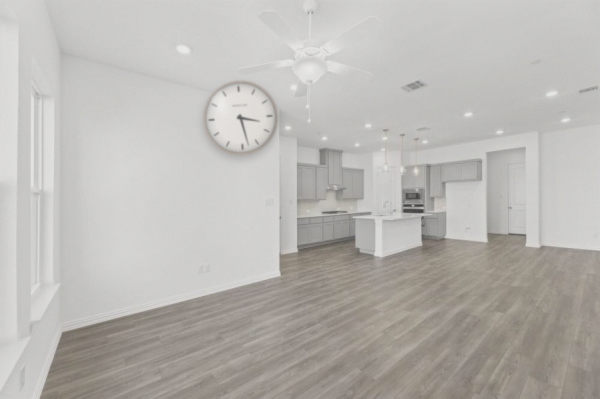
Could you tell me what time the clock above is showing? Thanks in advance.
3:28
